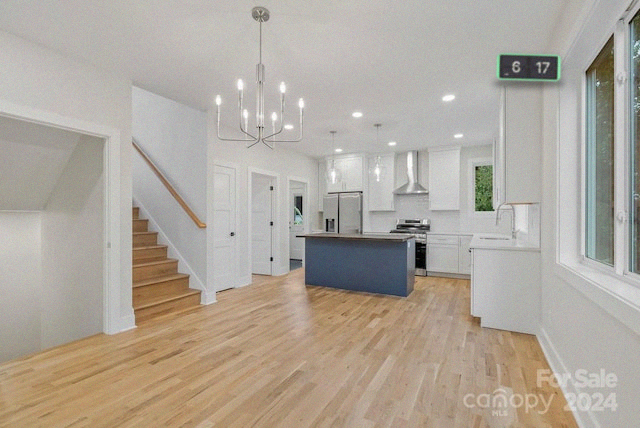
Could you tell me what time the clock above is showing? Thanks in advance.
6:17
